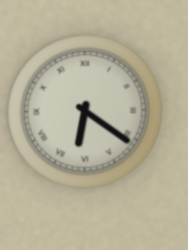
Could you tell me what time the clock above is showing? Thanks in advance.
6:21
